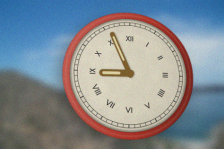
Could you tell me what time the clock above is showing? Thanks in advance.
8:56
